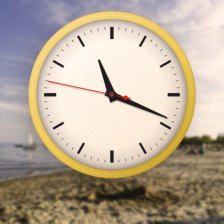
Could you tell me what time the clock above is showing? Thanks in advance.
11:18:47
